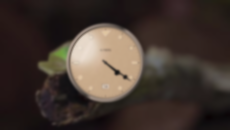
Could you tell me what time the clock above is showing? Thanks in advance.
4:21
